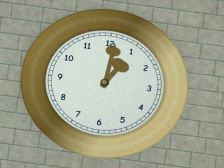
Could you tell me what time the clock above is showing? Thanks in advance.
1:01
